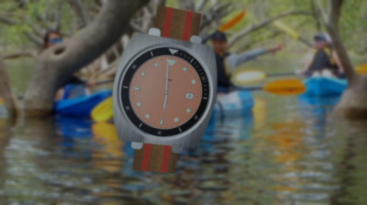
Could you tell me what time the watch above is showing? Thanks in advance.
5:59
